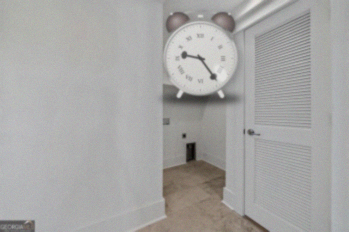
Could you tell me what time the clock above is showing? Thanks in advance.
9:24
